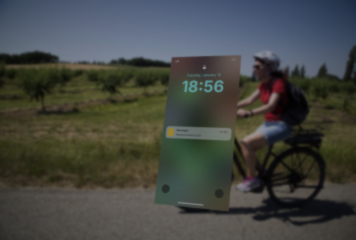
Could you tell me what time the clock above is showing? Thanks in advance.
18:56
